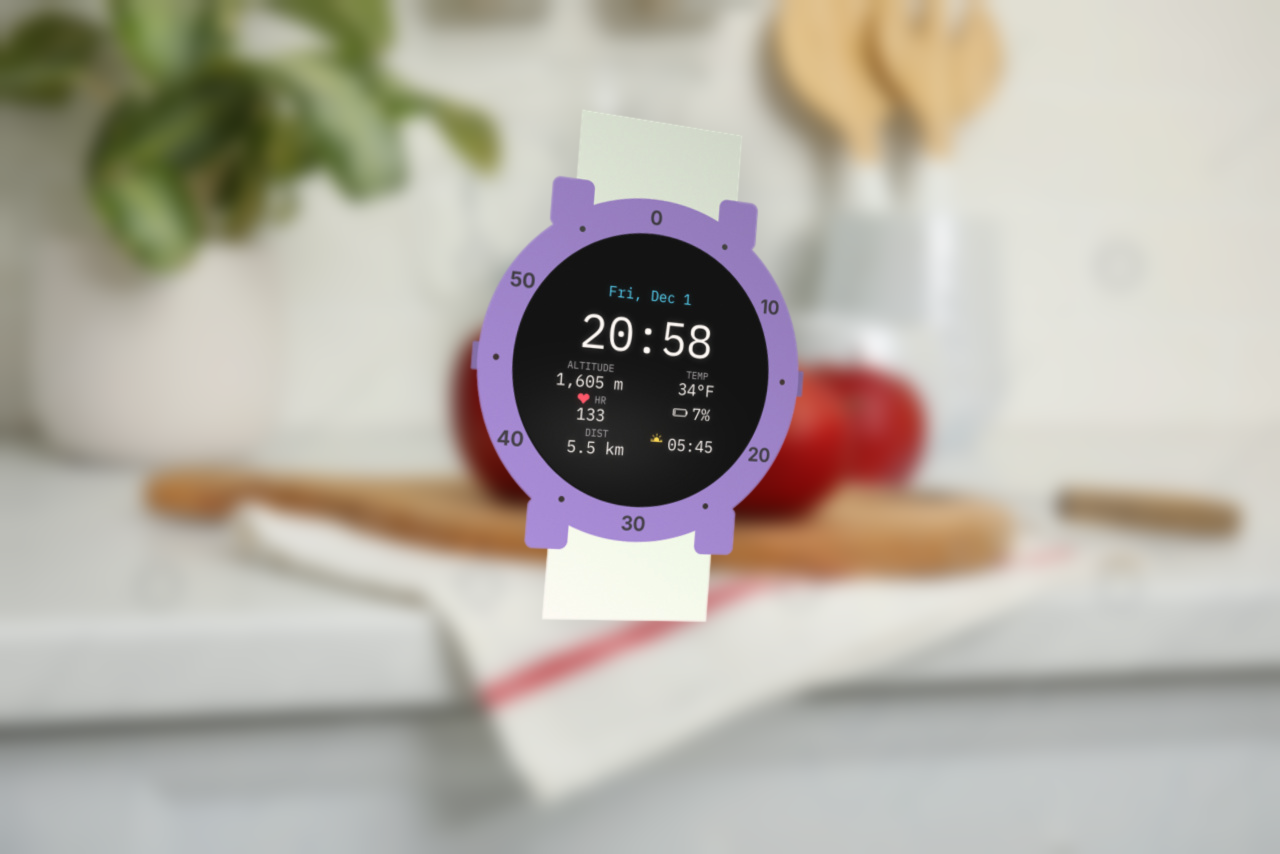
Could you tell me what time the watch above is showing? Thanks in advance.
20:58
